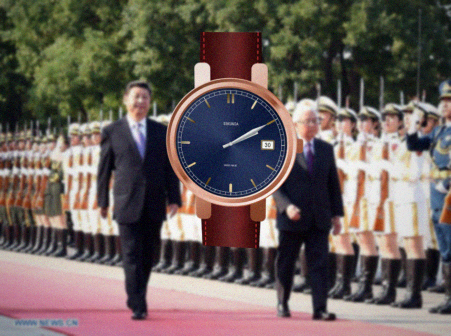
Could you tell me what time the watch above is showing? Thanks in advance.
2:10
